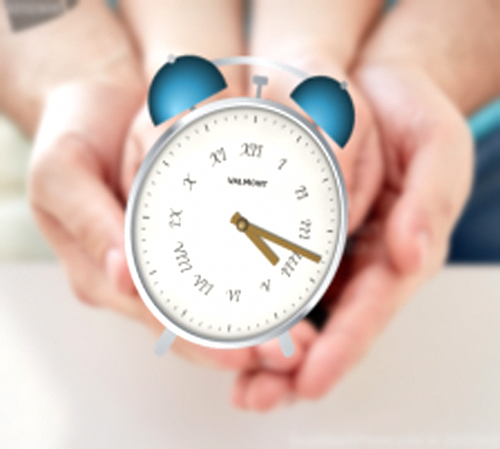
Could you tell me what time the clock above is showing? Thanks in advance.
4:18
